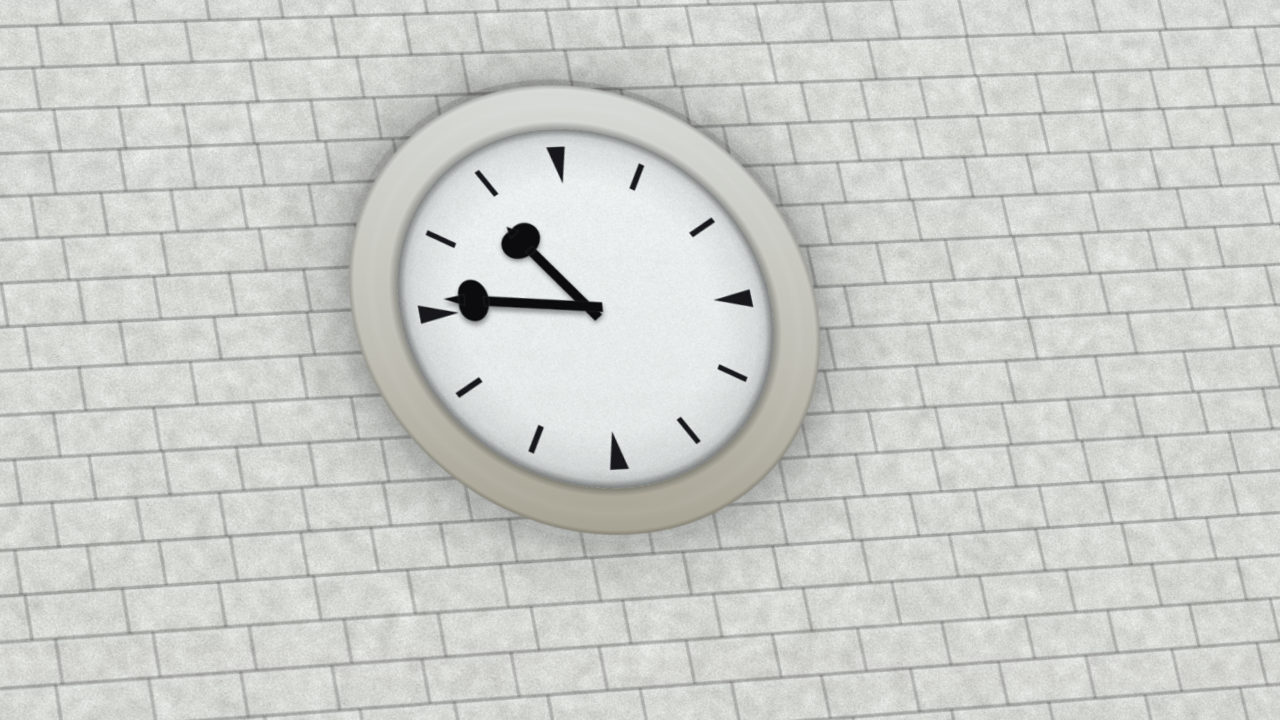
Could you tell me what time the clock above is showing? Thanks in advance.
10:46
